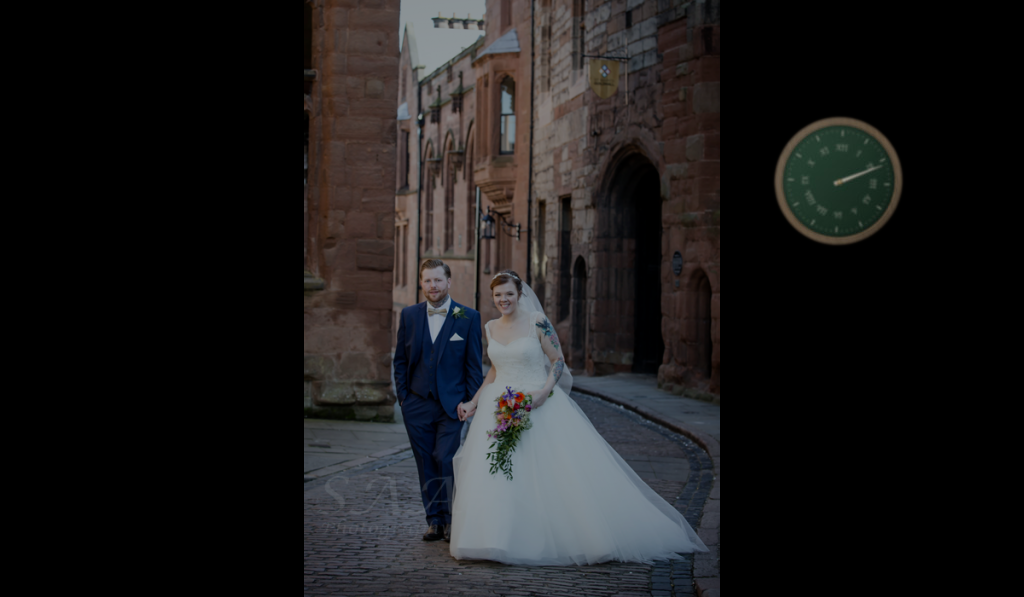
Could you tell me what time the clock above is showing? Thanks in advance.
2:11
